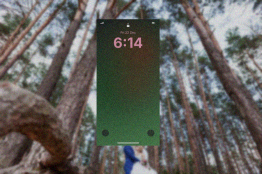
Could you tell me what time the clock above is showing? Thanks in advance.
6:14
